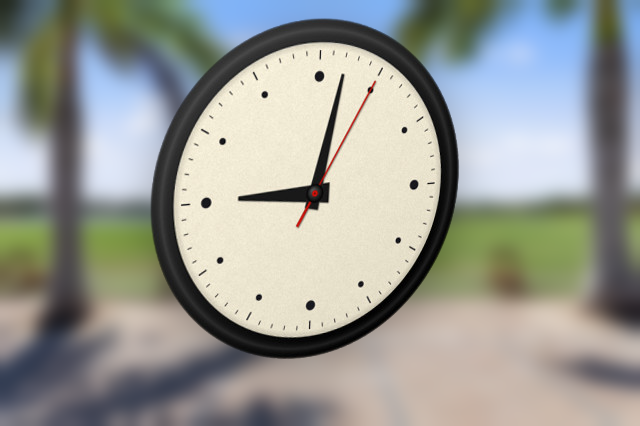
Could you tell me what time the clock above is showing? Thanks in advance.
9:02:05
